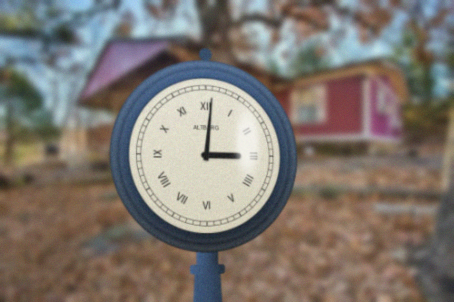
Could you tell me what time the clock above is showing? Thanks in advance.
3:01
